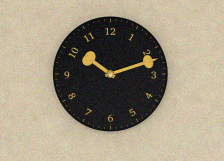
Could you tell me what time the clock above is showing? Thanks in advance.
10:12
